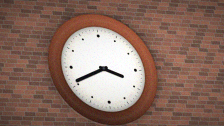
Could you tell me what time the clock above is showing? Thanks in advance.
3:41
